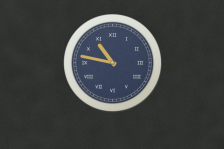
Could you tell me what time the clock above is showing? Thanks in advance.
10:47
